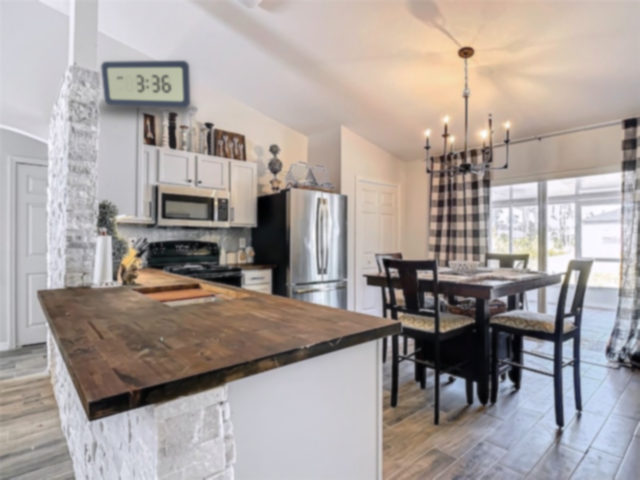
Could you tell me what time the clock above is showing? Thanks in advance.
3:36
